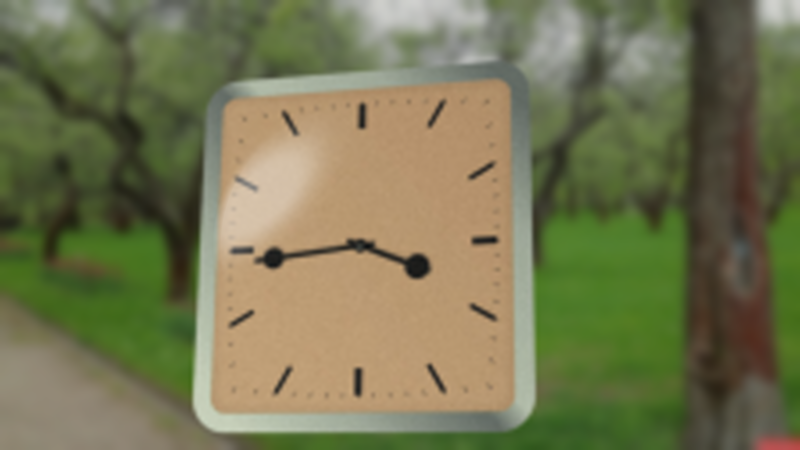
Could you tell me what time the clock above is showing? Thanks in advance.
3:44
